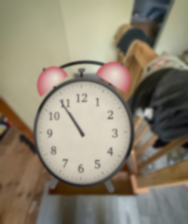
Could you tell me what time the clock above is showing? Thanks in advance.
10:54
